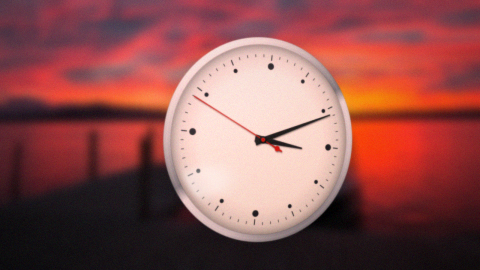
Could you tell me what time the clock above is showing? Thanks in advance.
3:10:49
